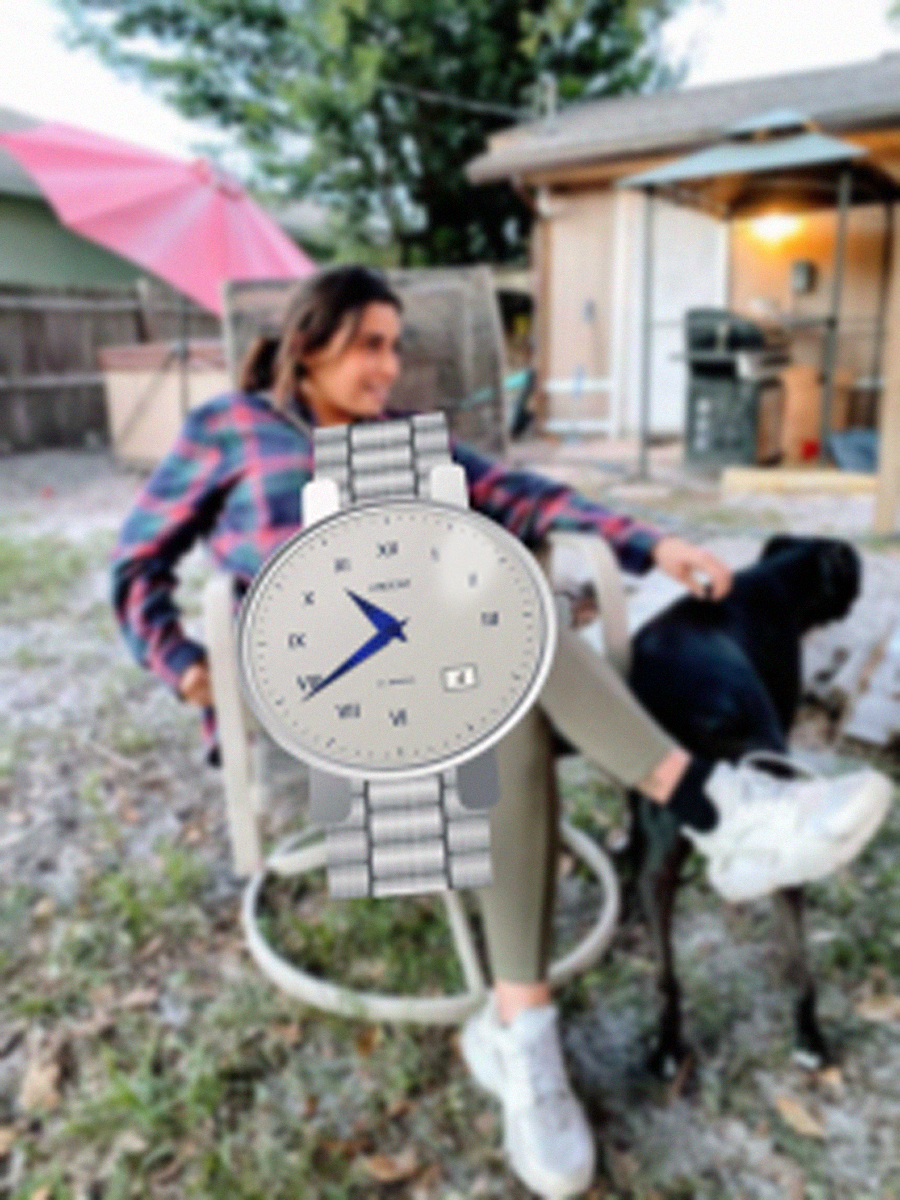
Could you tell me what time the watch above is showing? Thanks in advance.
10:39
